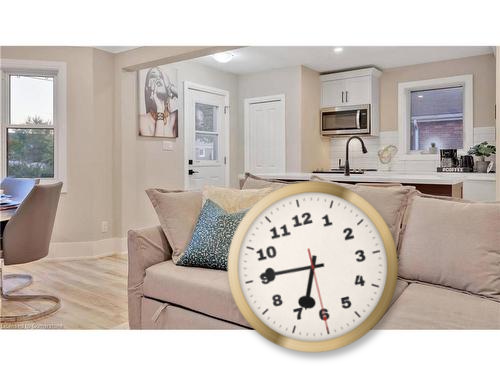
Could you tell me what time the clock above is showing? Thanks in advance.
6:45:30
